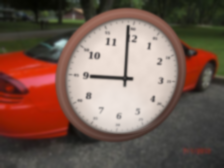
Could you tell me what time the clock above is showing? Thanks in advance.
8:59
